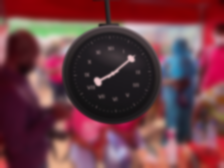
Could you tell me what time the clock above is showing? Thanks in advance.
8:09
